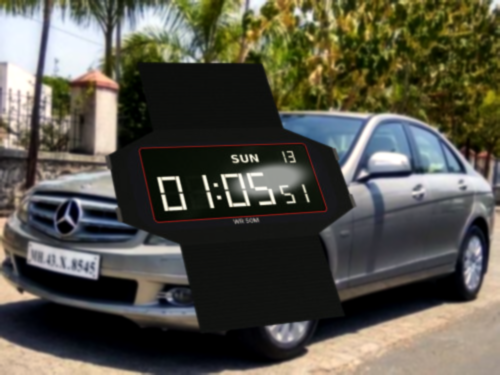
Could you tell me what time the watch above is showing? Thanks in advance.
1:05:51
